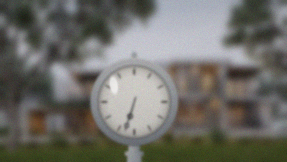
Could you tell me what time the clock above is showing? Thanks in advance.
6:33
